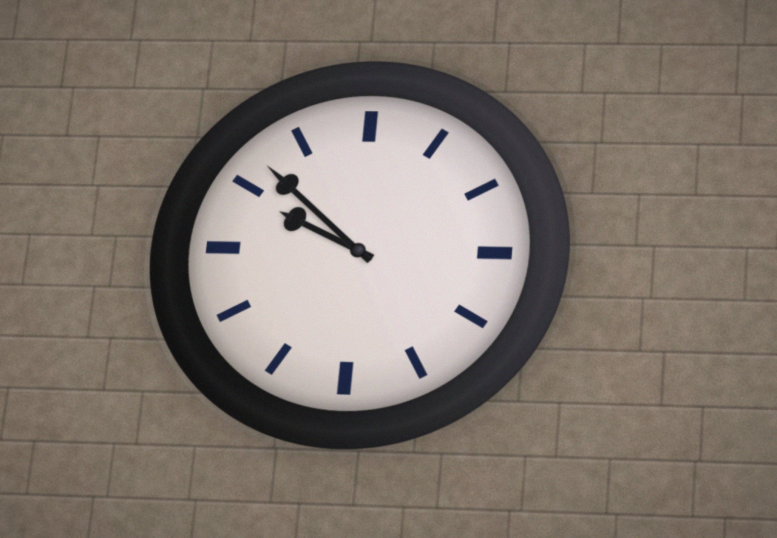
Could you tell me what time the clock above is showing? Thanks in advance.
9:52
